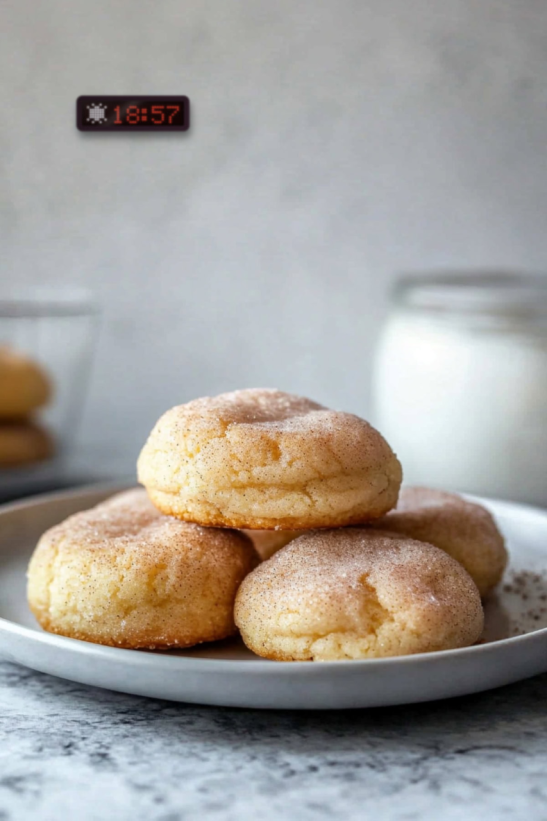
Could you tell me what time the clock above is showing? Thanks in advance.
18:57
